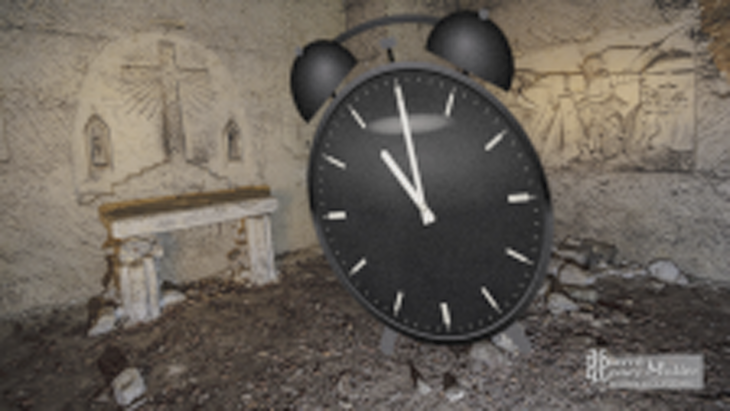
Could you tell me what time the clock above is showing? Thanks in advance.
11:00
